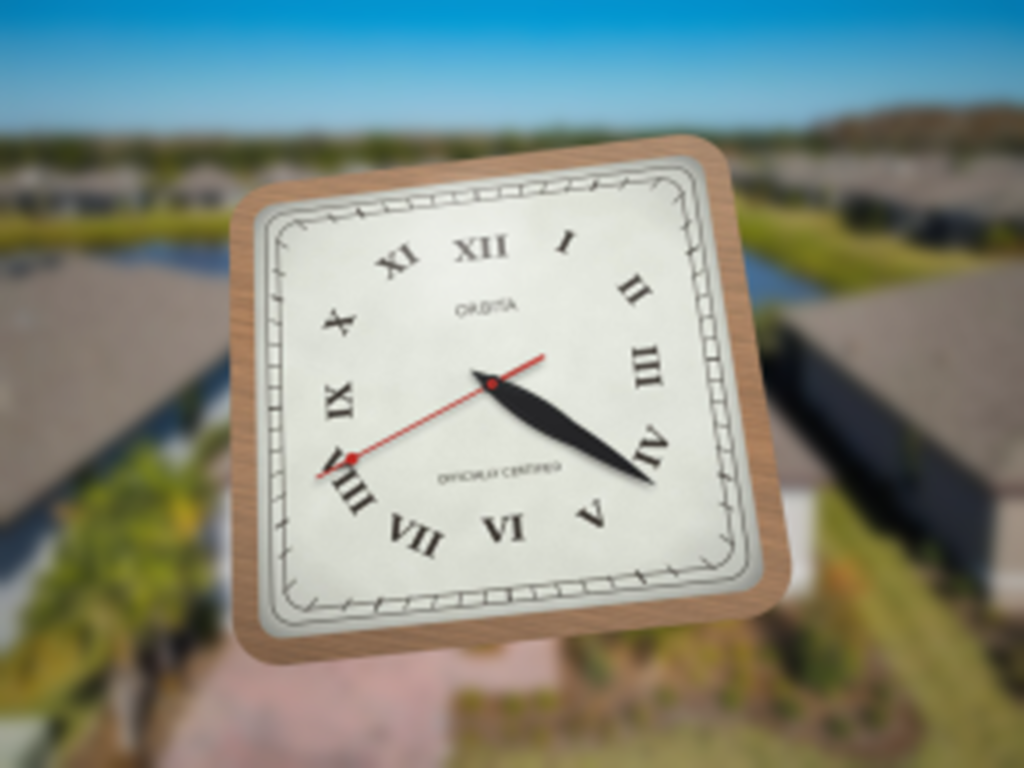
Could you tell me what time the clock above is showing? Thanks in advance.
4:21:41
